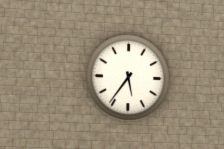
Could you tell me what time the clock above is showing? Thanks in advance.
5:36
